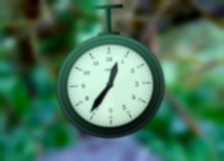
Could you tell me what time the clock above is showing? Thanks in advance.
12:36
